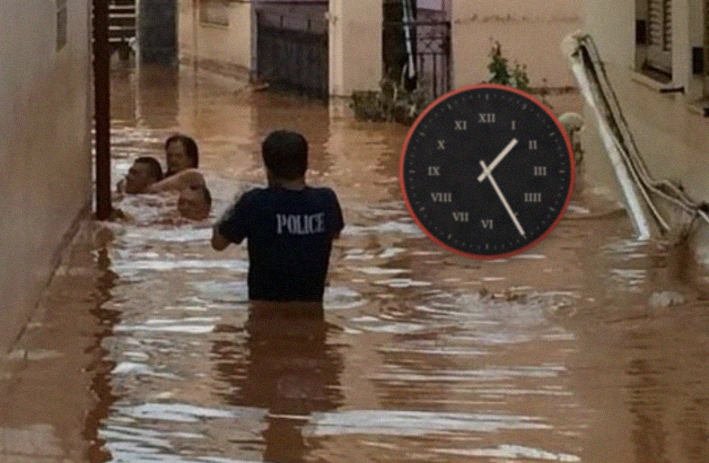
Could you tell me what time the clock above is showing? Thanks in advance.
1:25
